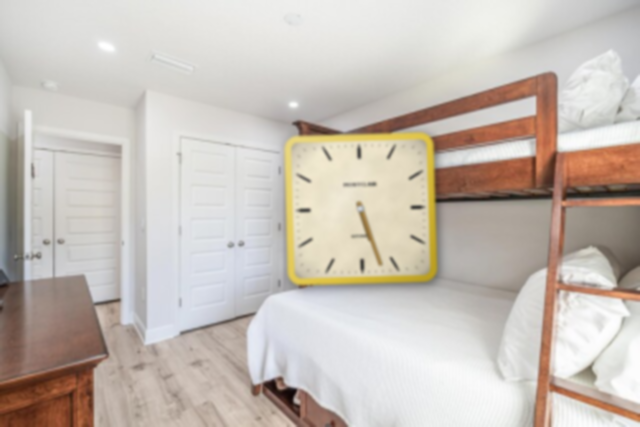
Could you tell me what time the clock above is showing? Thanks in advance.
5:27
